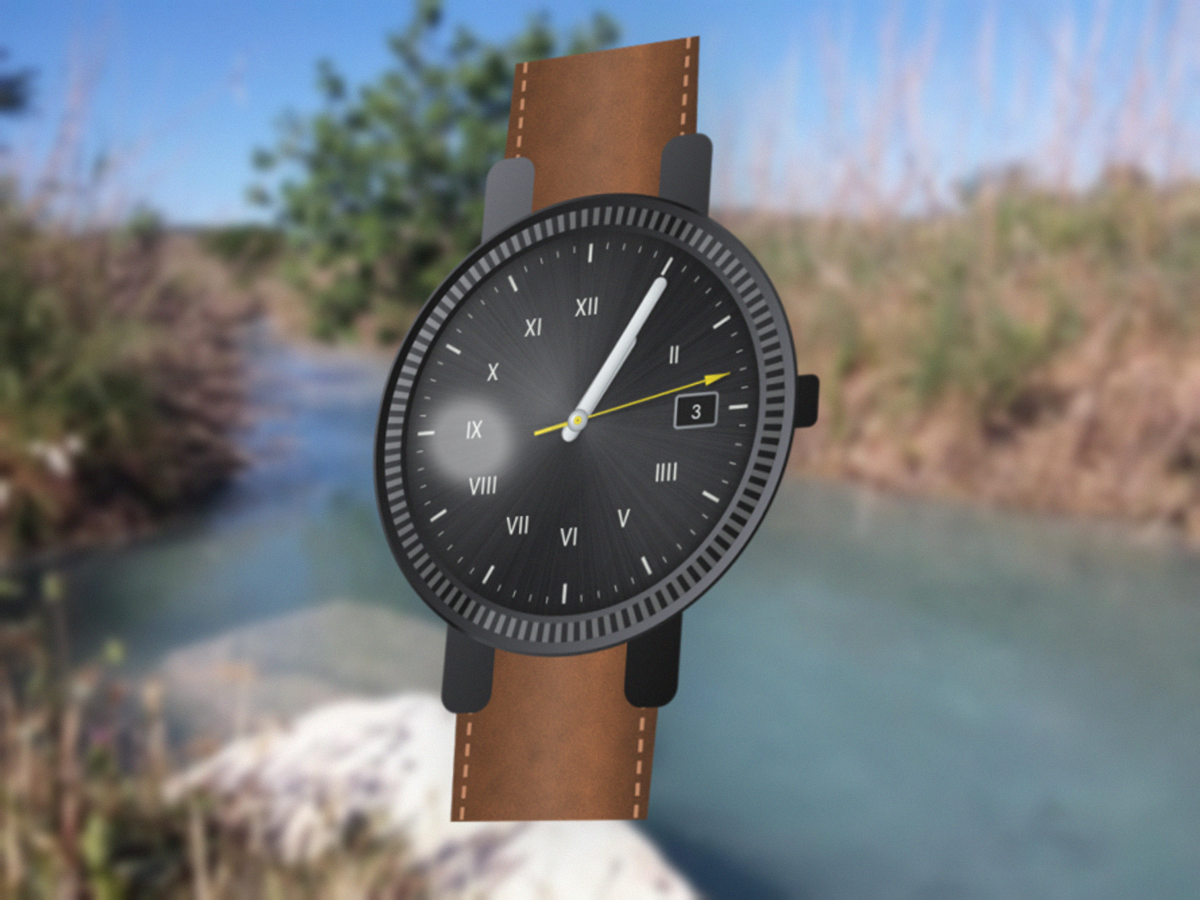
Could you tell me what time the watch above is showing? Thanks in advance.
1:05:13
